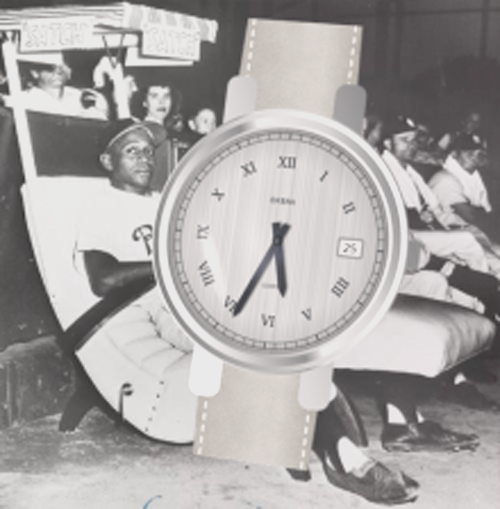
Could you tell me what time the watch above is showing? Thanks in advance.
5:34
